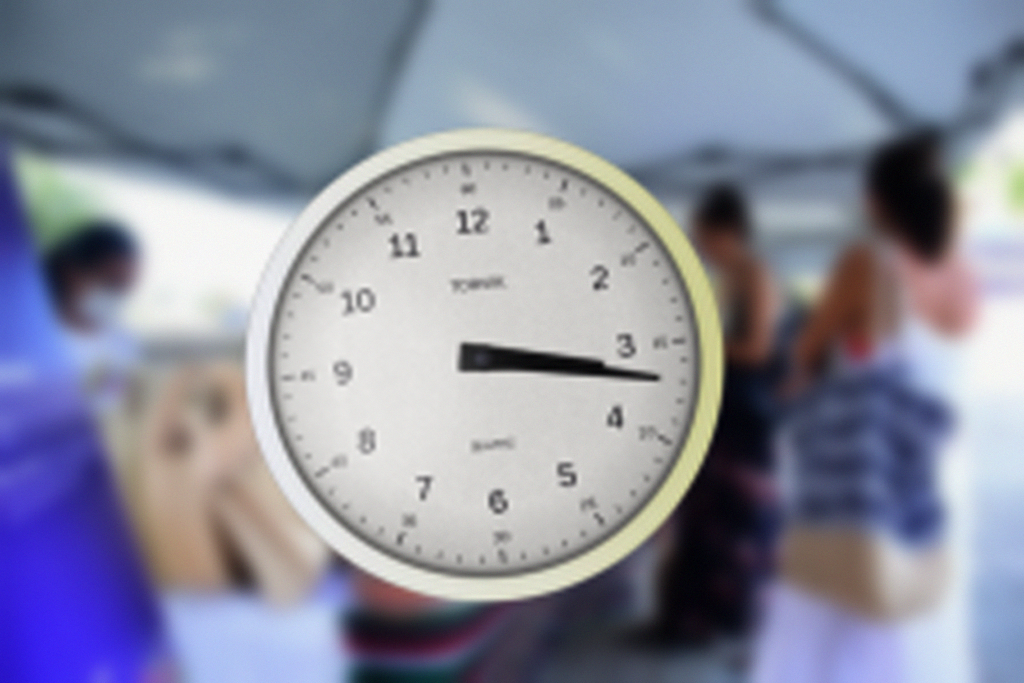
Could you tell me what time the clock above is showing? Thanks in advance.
3:17
